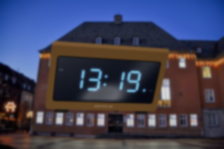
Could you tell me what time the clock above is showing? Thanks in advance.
13:19
